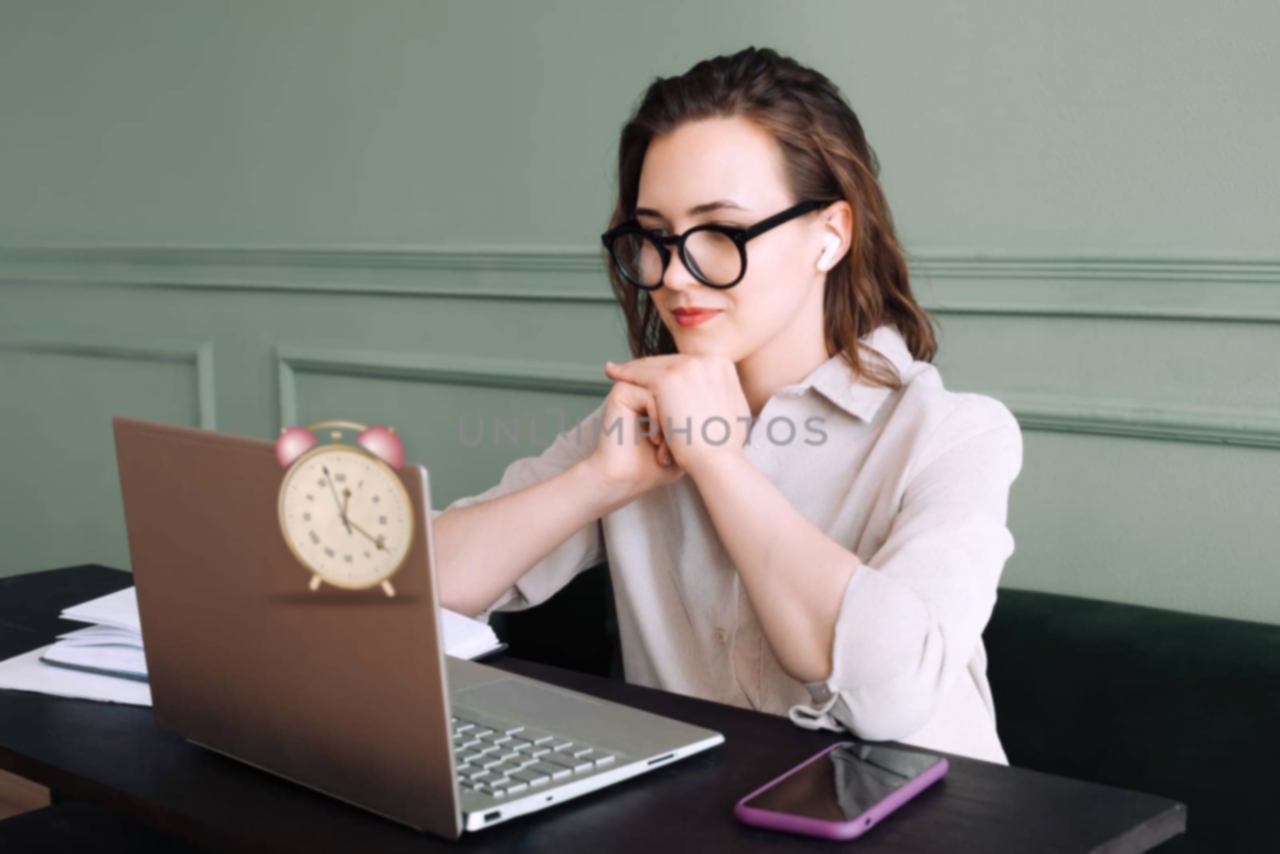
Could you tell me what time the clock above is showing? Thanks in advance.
12:20:57
